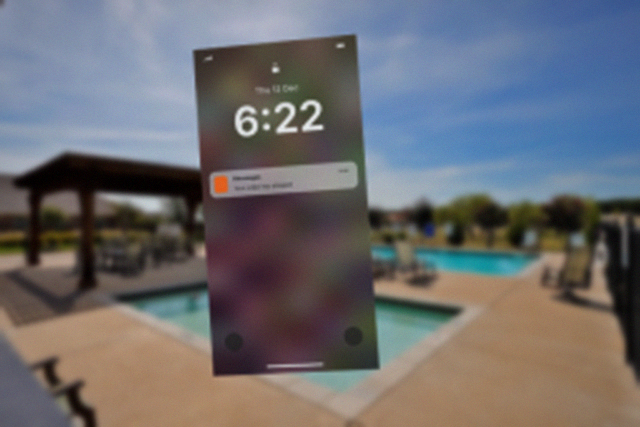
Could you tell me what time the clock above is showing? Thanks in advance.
6:22
